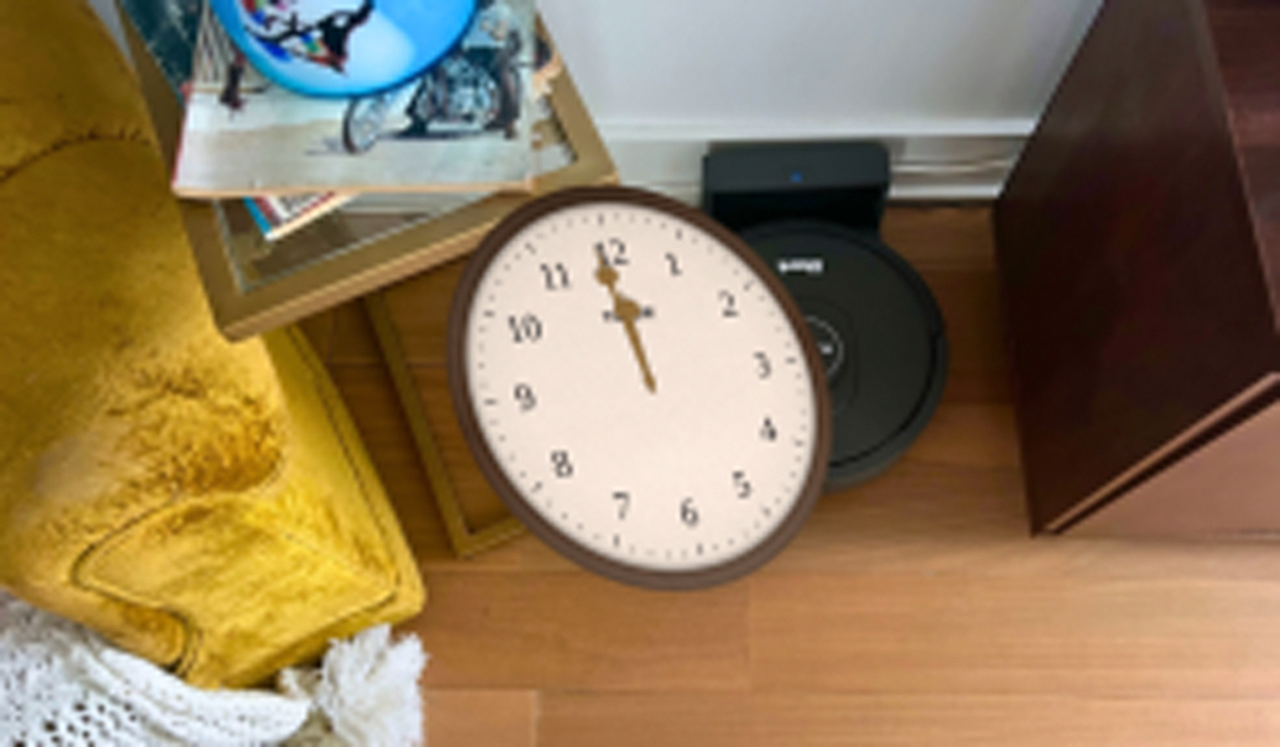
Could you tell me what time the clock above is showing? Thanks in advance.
11:59
